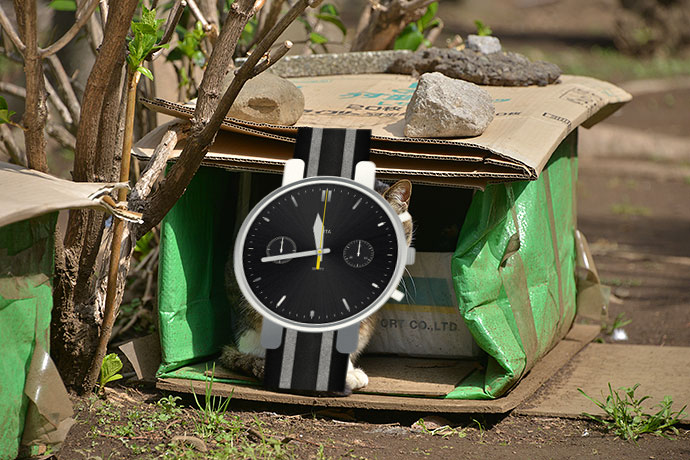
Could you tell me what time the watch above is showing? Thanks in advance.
11:43
